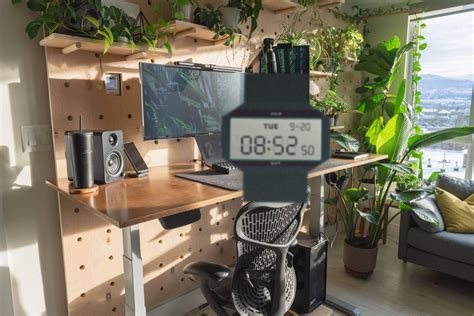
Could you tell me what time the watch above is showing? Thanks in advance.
8:52:50
